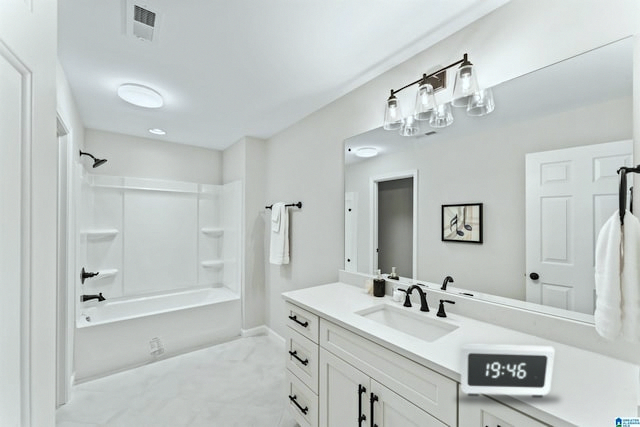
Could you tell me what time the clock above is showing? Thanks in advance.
19:46
